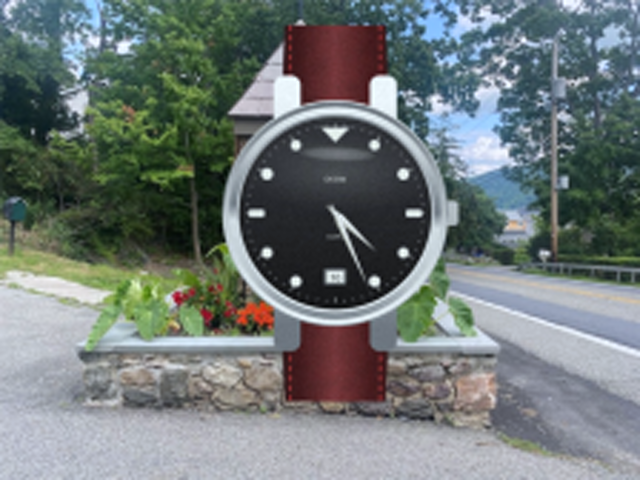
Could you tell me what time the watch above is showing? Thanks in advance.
4:26
